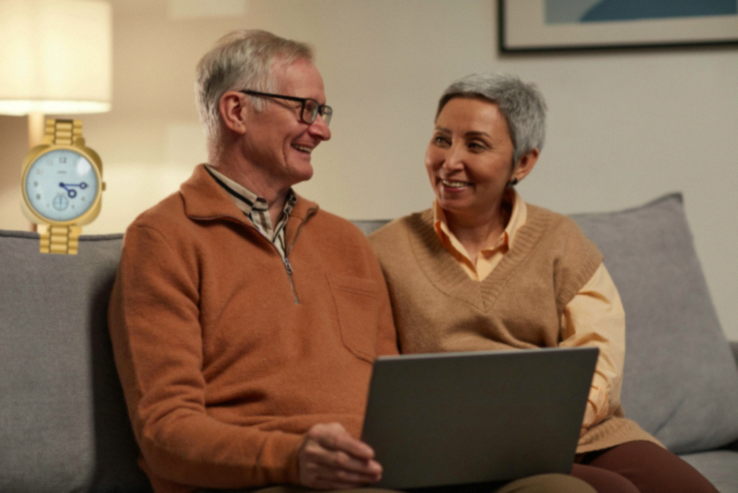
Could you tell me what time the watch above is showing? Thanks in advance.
4:15
